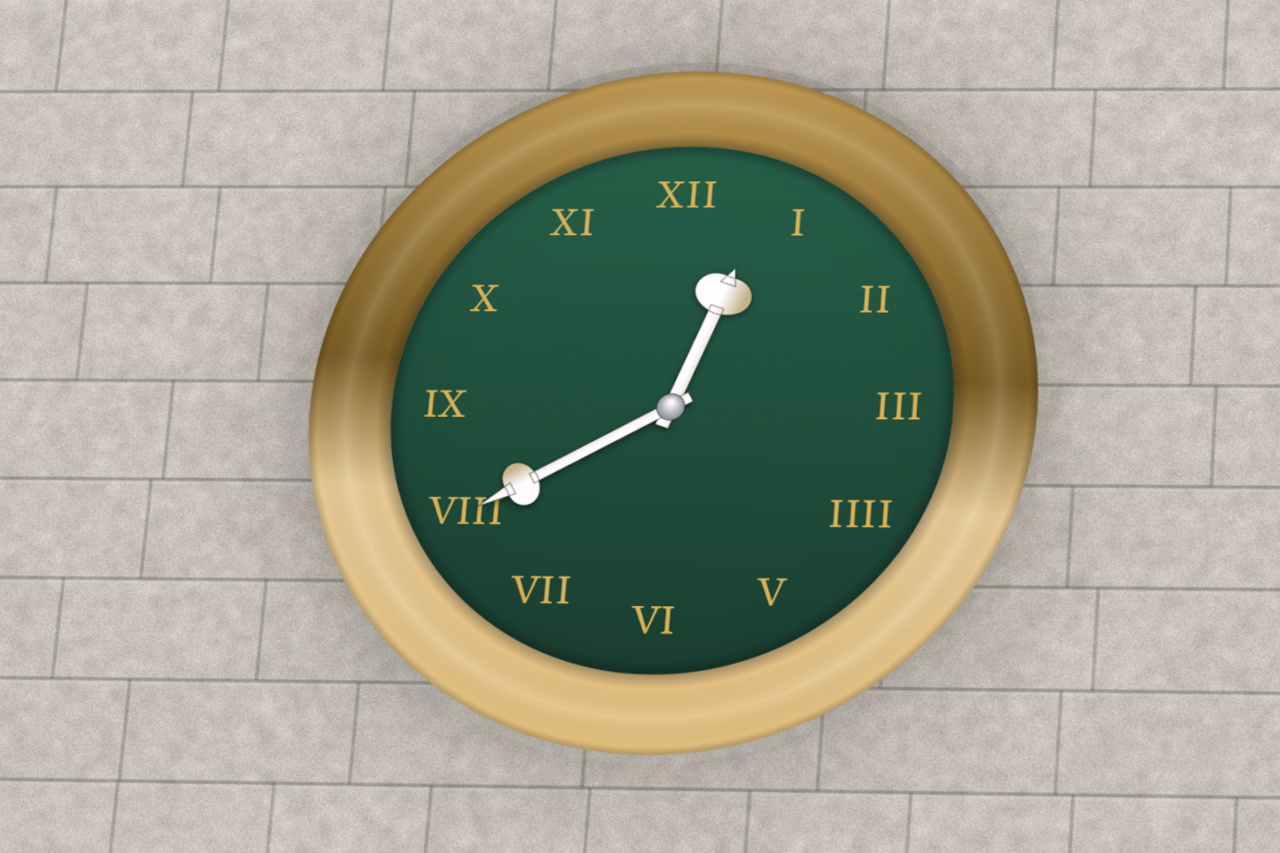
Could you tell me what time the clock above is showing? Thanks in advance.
12:40
